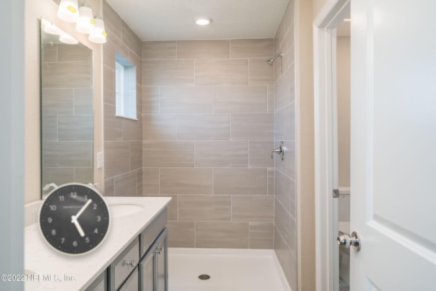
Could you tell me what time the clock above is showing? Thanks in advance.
5:07
